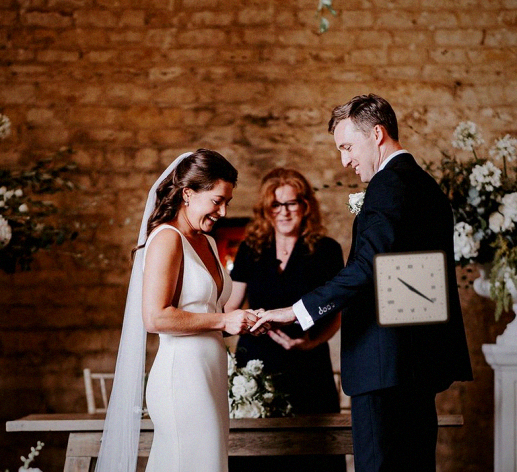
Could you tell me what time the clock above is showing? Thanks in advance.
10:21
